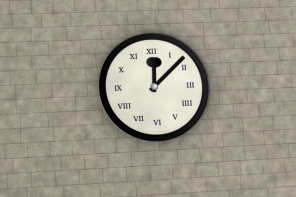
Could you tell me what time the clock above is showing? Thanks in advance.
12:08
